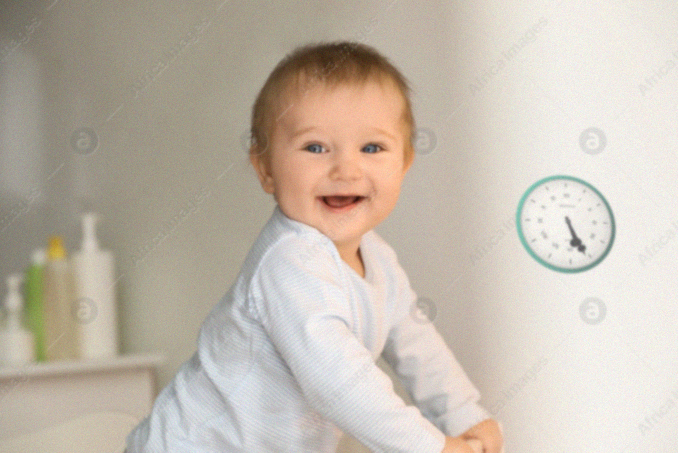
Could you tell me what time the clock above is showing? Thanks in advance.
5:26
